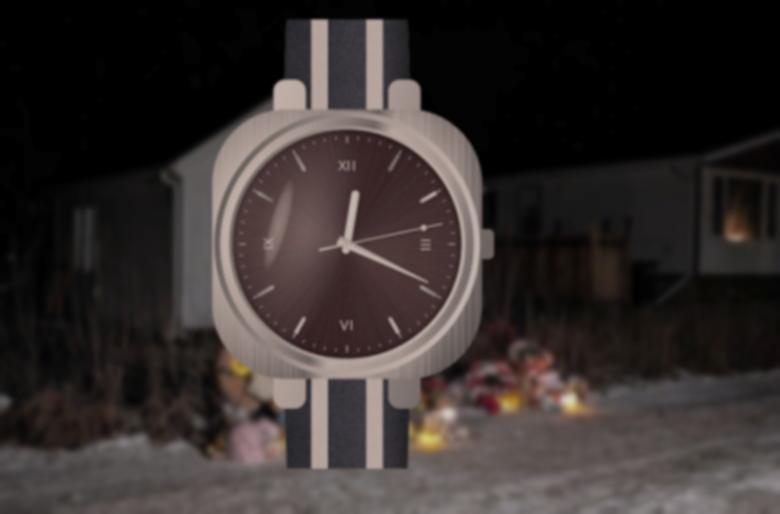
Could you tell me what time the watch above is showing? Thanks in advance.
12:19:13
